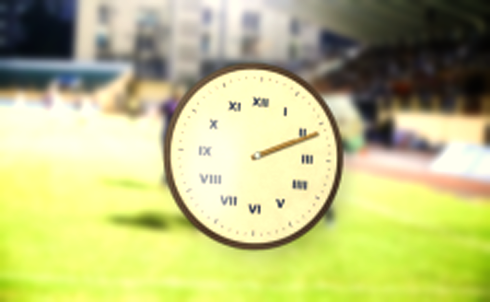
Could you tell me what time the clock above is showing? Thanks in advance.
2:11
